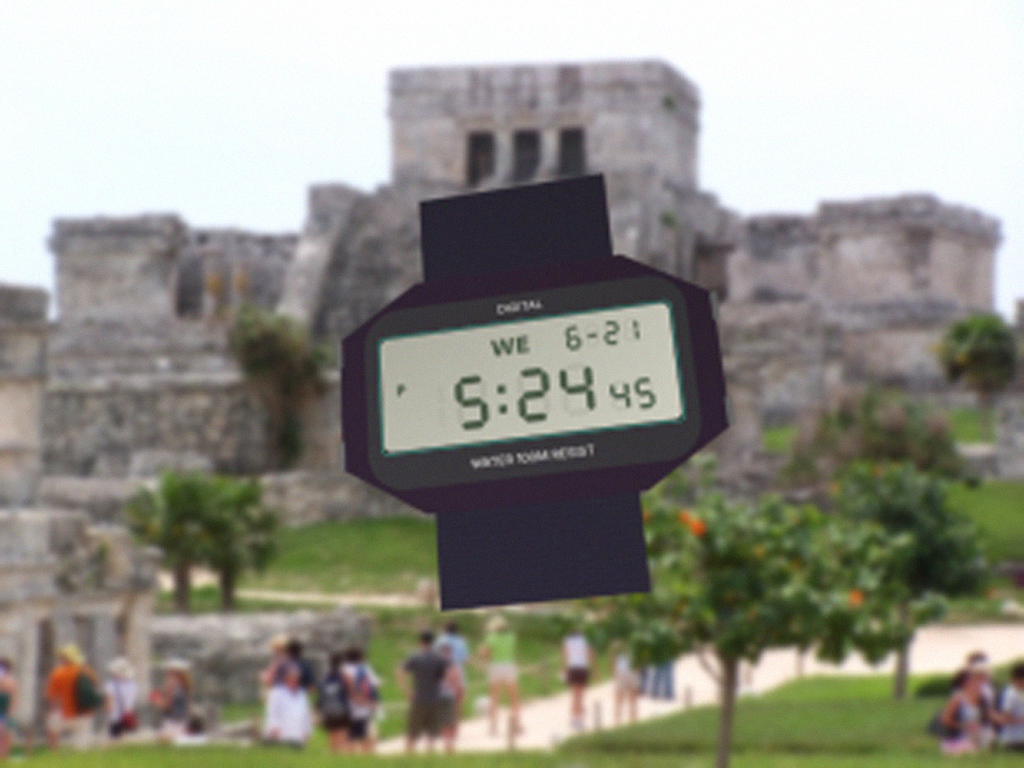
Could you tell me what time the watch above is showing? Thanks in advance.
5:24:45
